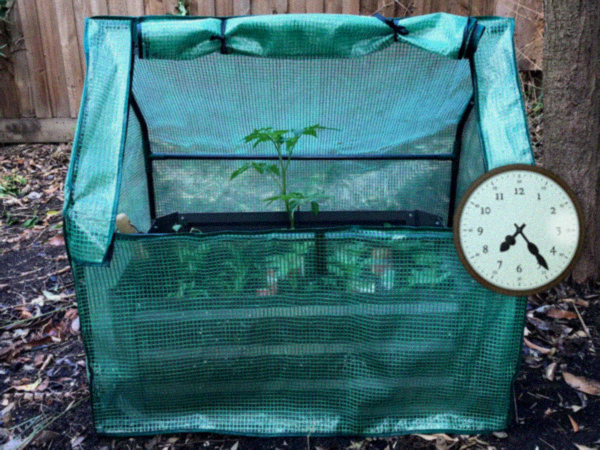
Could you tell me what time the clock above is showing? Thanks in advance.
7:24
